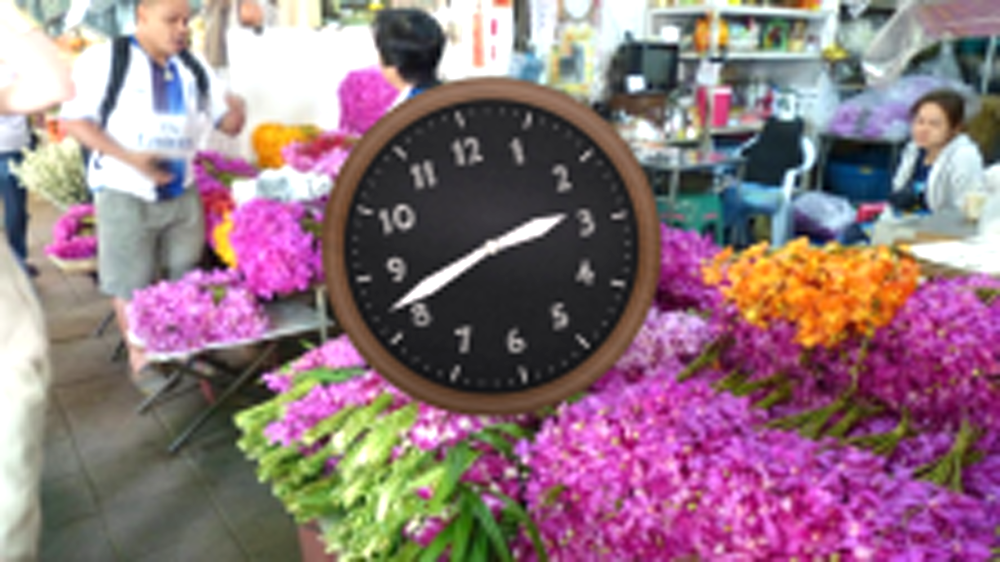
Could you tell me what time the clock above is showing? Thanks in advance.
2:42
